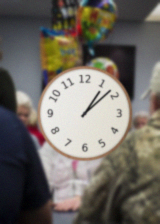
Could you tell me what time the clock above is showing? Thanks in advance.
1:08
